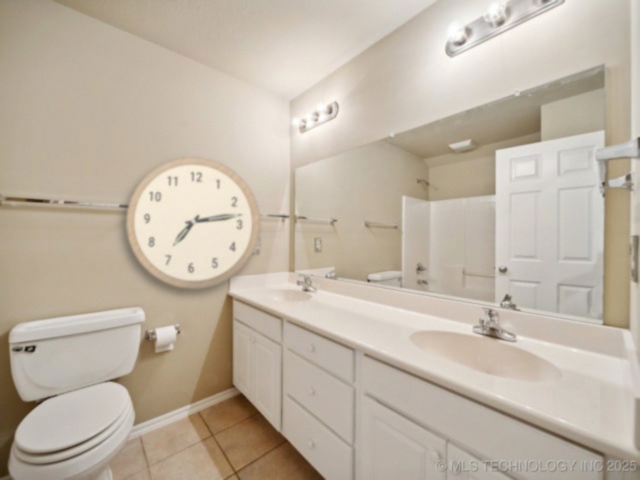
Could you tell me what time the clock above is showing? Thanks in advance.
7:13
